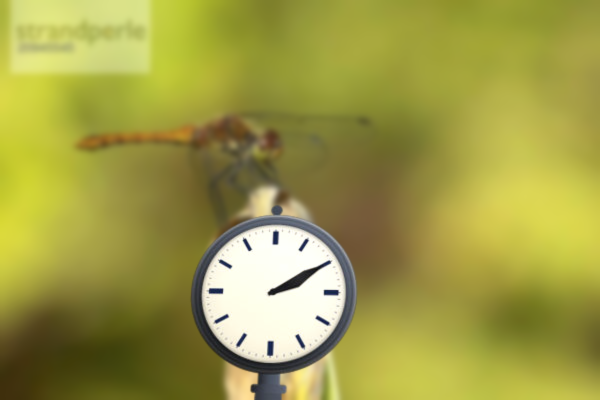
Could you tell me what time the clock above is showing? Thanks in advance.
2:10
